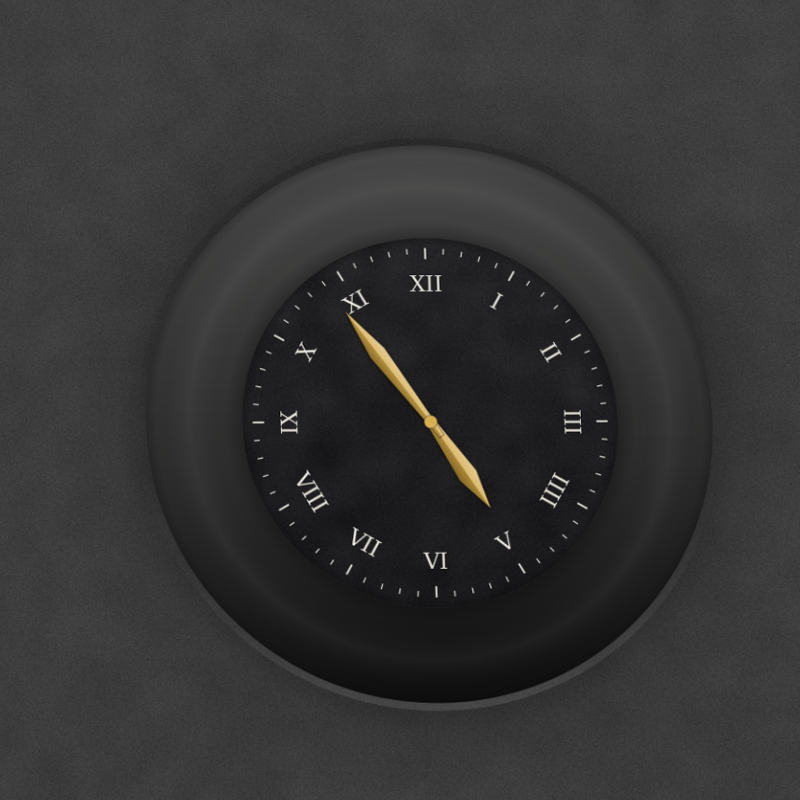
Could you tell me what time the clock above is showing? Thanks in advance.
4:54
